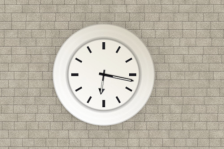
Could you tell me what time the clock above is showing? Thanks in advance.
6:17
